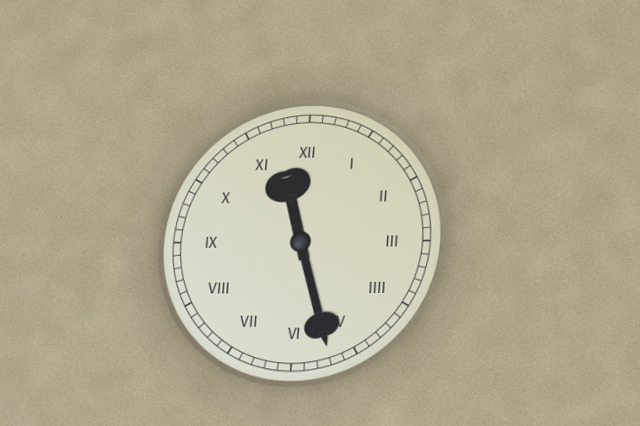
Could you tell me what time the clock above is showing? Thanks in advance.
11:27
